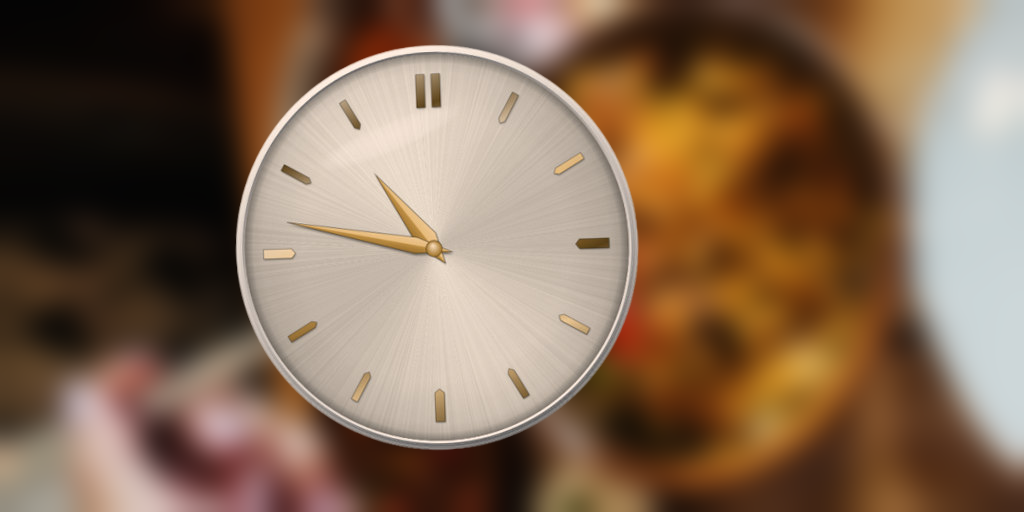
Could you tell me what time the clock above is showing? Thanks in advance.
10:47
